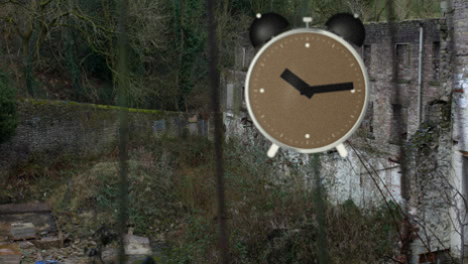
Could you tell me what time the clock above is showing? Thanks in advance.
10:14
